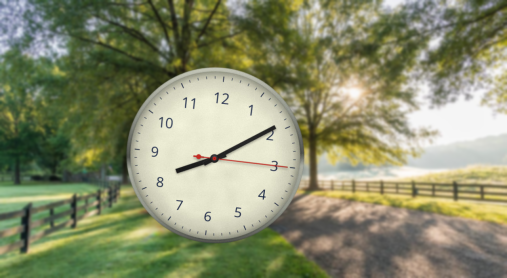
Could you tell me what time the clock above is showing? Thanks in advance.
8:09:15
